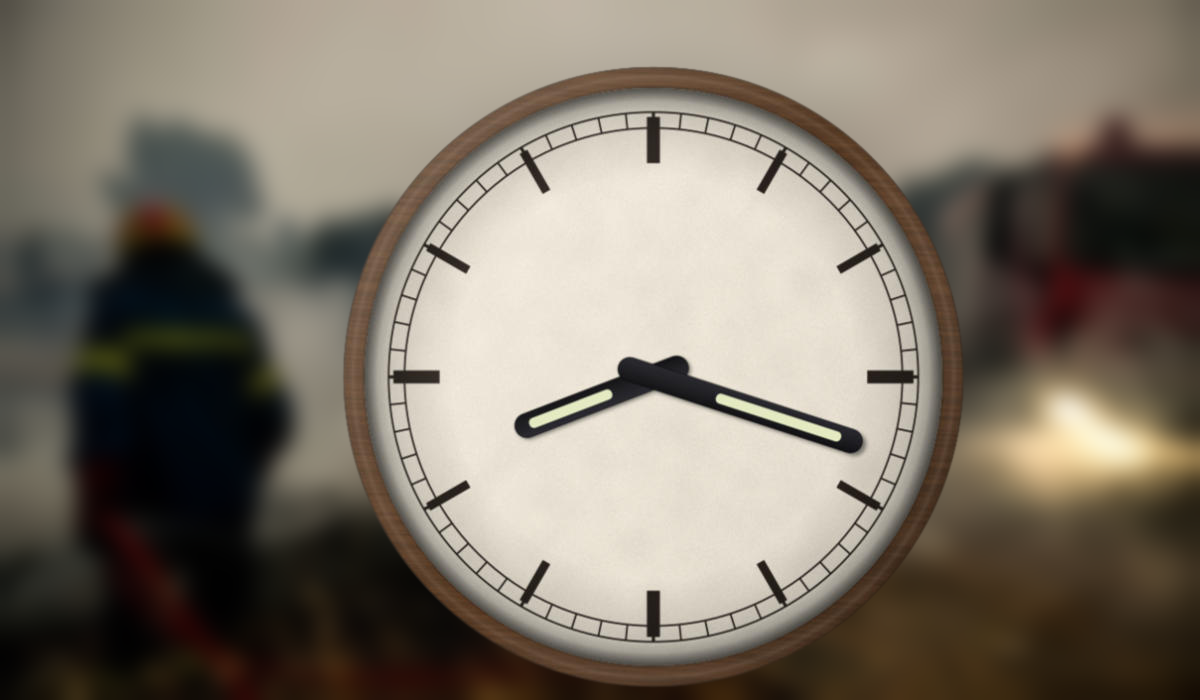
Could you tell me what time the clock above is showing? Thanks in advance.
8:18
